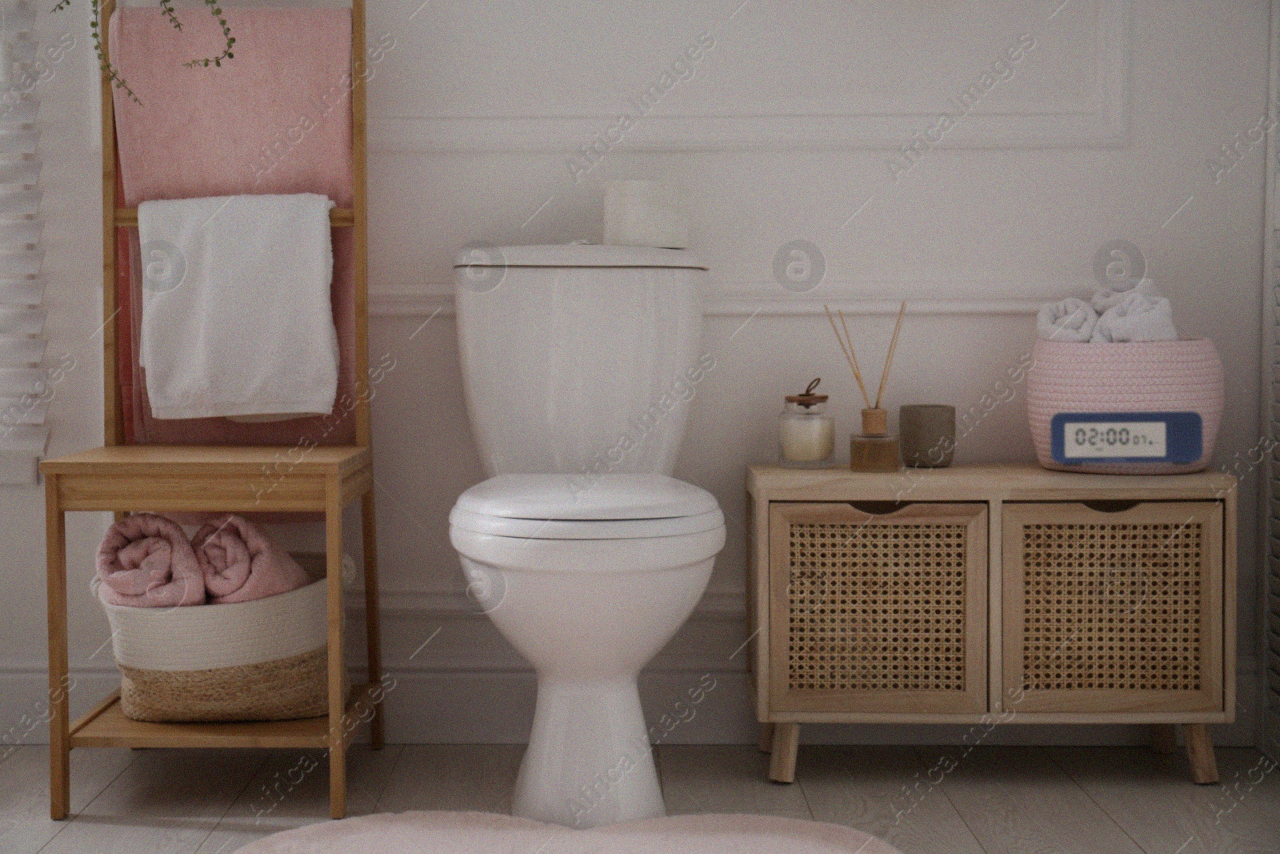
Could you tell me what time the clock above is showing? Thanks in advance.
2:00
